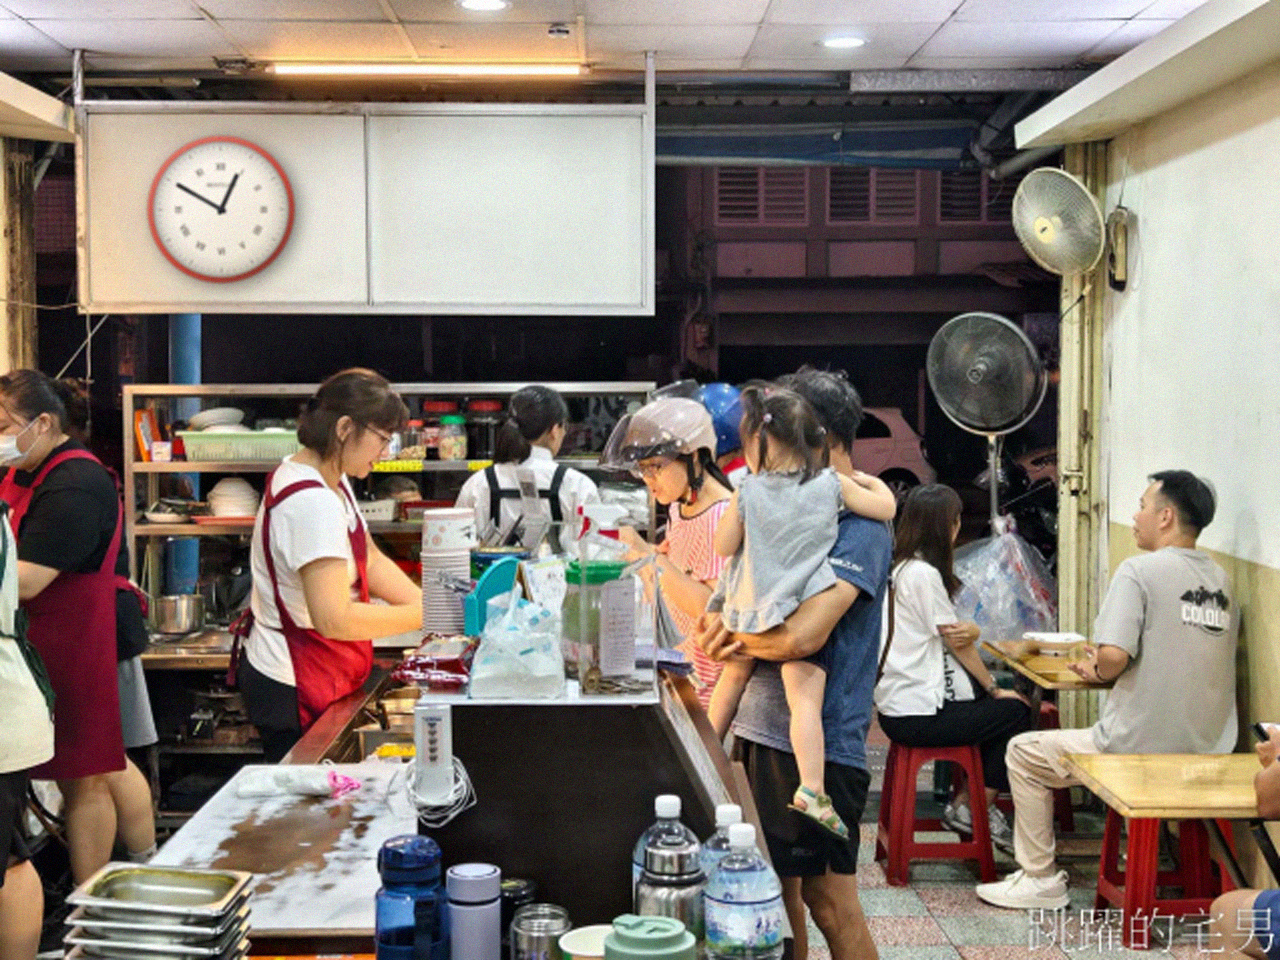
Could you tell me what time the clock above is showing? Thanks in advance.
12:50
